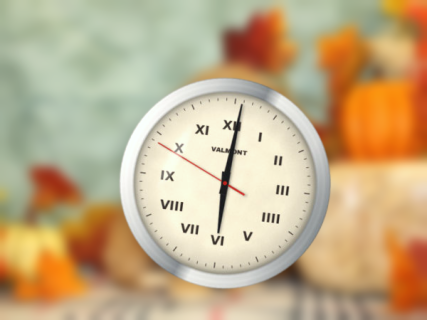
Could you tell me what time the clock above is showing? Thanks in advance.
6:00:49
